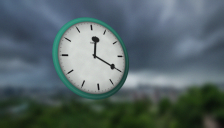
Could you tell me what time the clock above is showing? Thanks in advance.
12:20
